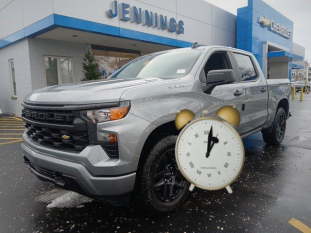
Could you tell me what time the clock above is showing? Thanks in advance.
1:02
